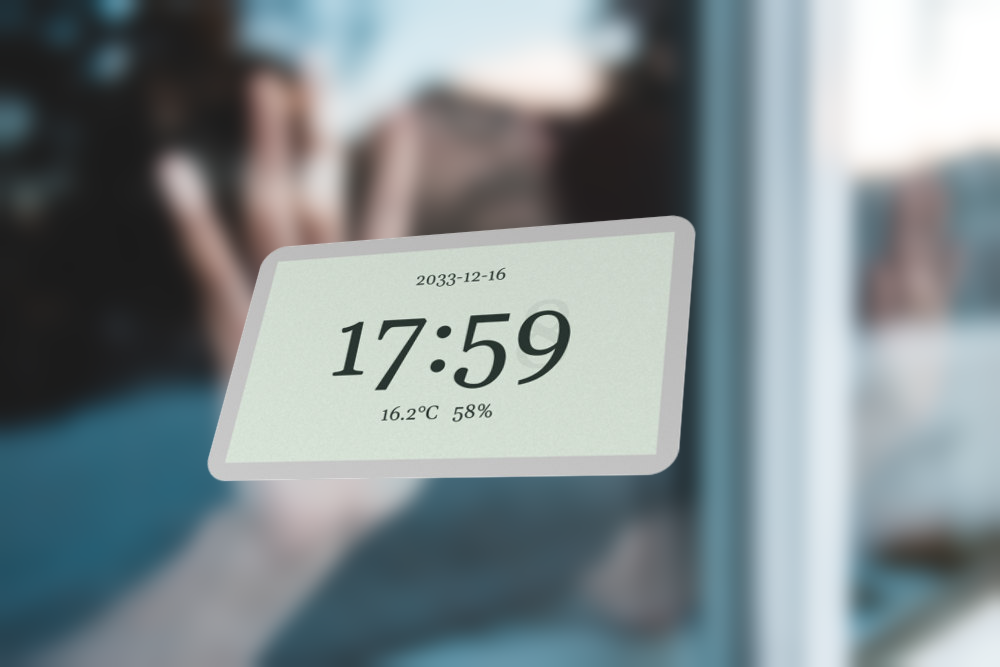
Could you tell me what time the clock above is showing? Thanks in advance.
17:59
